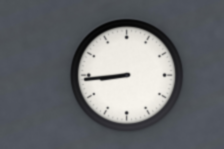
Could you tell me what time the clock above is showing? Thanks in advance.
8:44
